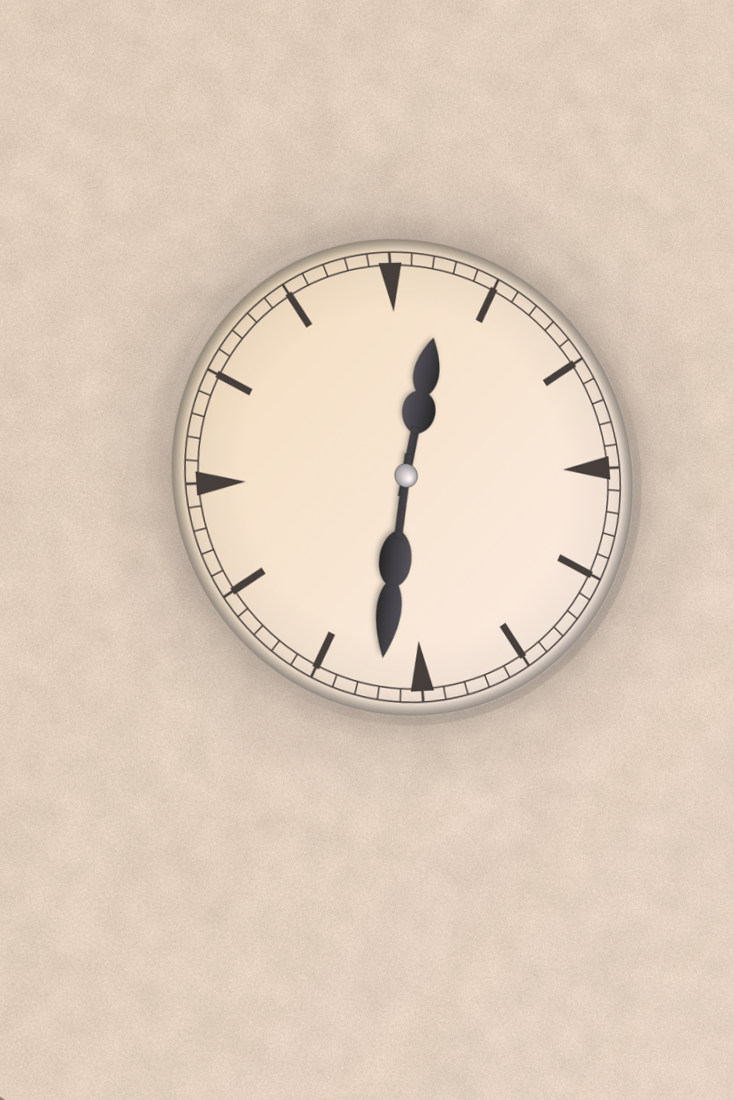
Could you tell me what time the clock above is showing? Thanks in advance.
12:32
